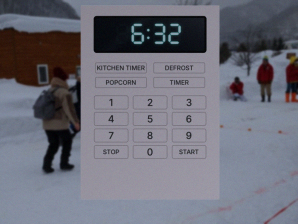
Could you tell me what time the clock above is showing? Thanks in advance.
6:32
